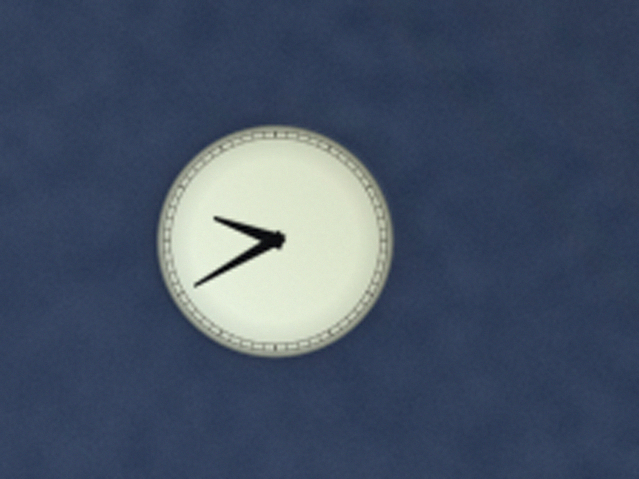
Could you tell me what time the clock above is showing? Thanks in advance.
9:40
